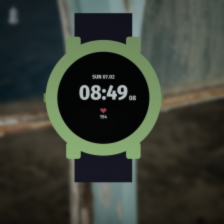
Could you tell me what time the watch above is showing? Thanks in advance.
8:49
